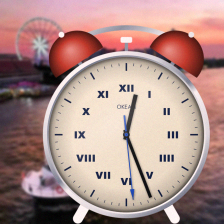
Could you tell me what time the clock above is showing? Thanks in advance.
12:26:29
